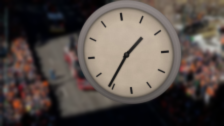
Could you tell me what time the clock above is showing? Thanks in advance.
1:36
